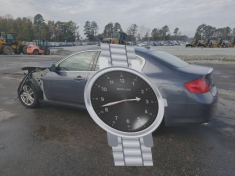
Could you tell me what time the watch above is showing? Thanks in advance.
2:42
